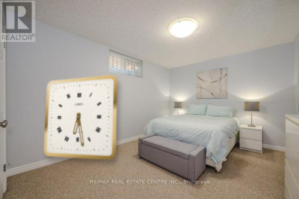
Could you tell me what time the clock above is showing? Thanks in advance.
6:28
